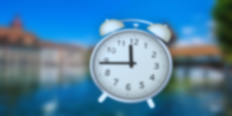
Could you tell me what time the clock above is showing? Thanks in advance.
11:44
